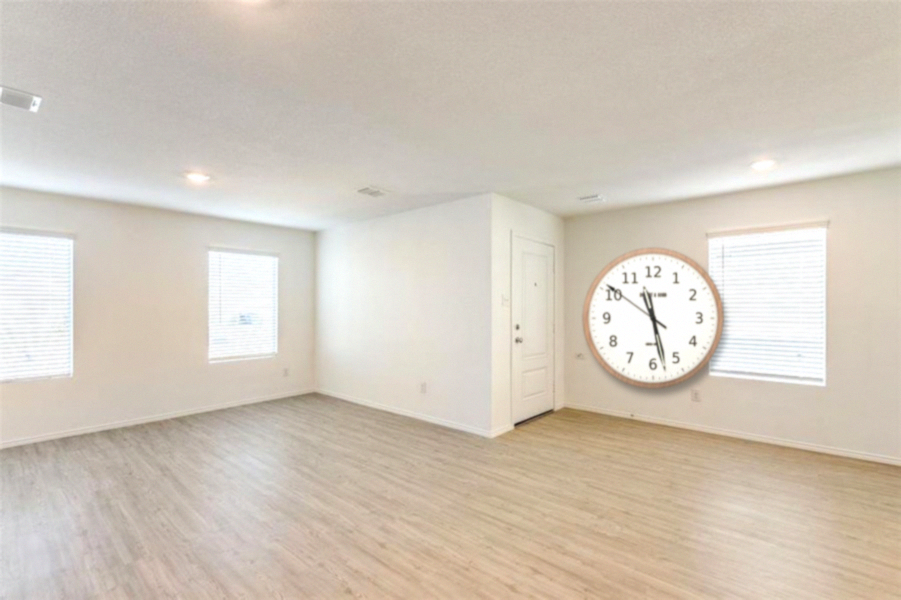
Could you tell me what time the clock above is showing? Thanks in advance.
11:27:51
